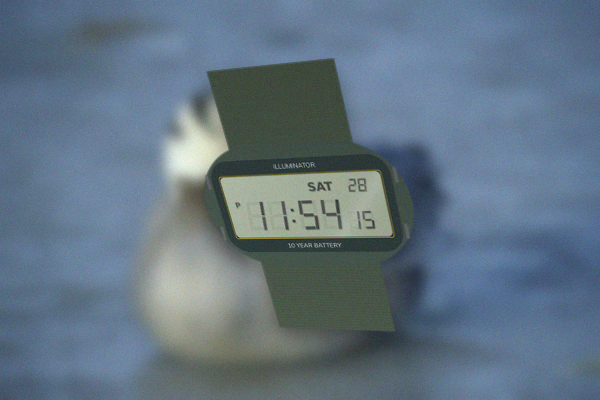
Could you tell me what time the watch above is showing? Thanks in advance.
11:54:15
